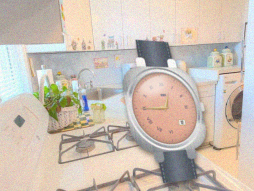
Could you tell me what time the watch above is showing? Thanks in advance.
12:45
